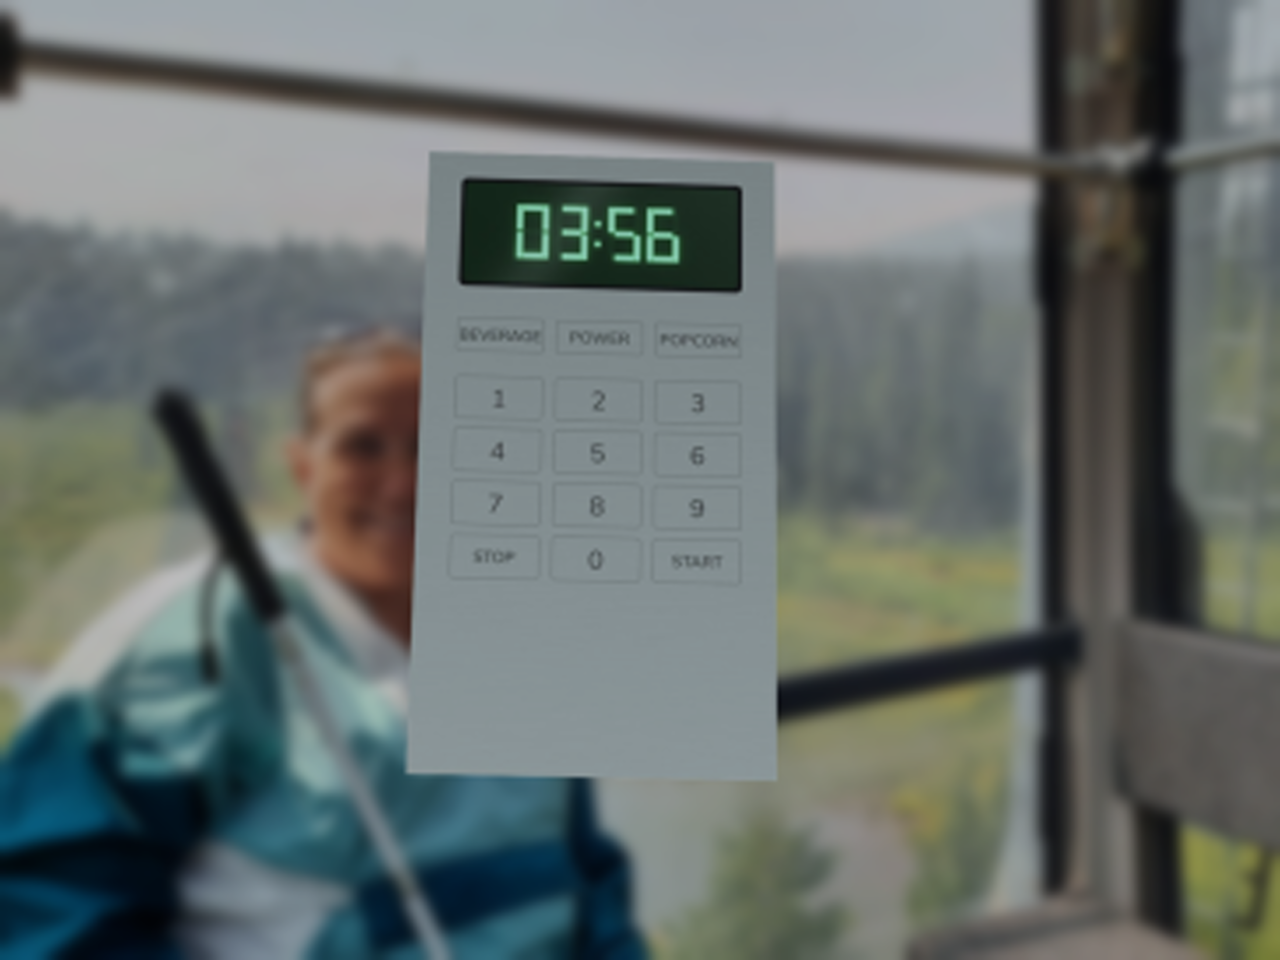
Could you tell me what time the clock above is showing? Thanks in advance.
3:56
